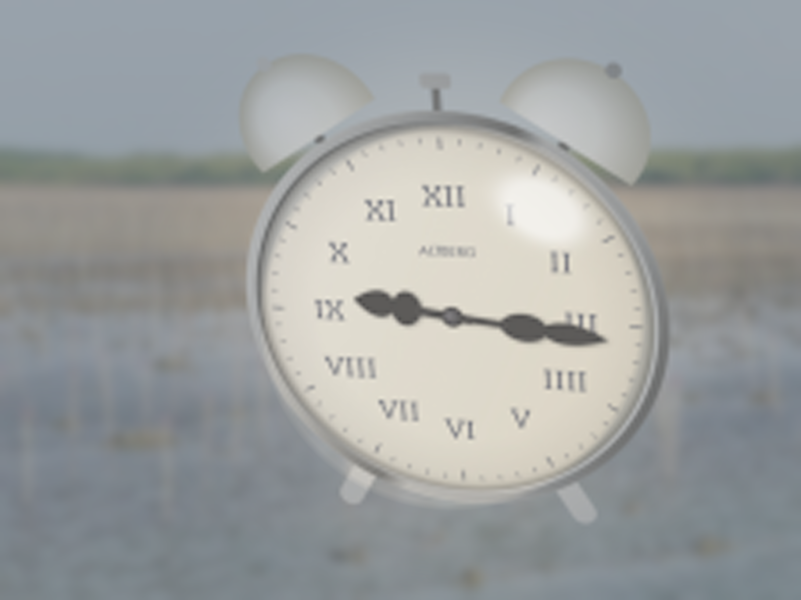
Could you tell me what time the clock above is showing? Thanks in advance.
9:16
